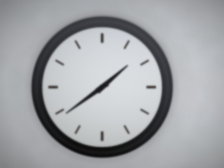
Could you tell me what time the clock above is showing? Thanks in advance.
1:39
